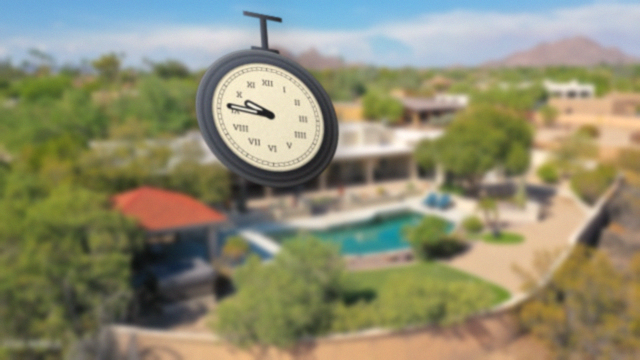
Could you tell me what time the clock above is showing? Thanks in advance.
9:46
